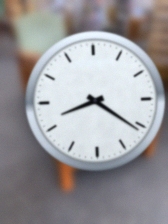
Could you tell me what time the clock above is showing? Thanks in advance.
8:21
